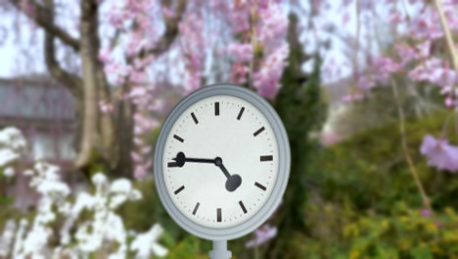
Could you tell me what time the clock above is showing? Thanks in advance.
4:46
